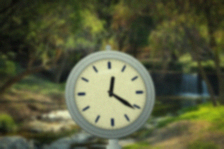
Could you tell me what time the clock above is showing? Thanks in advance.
12:21
